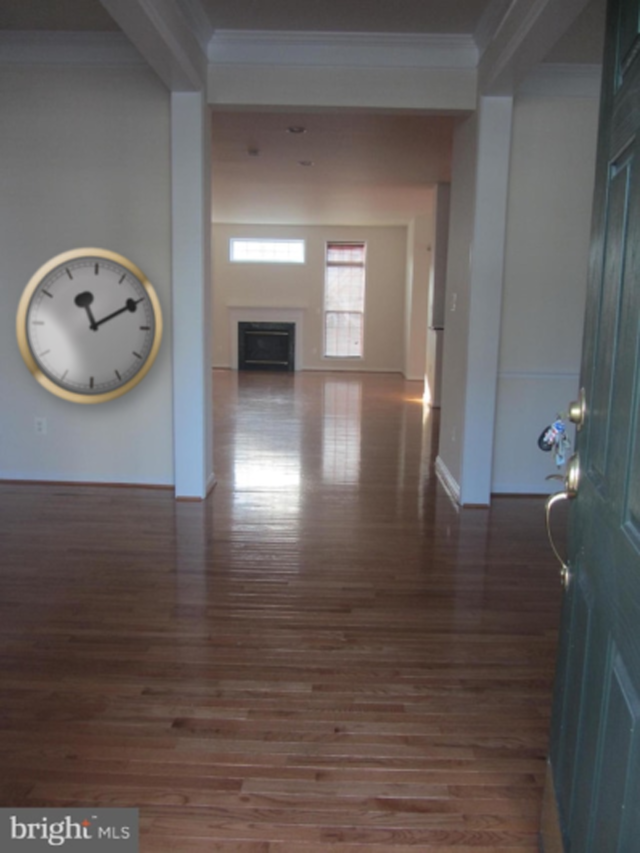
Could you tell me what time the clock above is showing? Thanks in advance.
11:10
